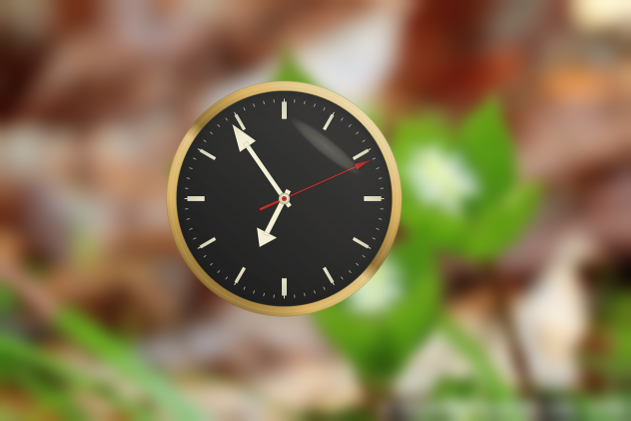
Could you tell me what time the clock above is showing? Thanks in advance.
6:54:11
